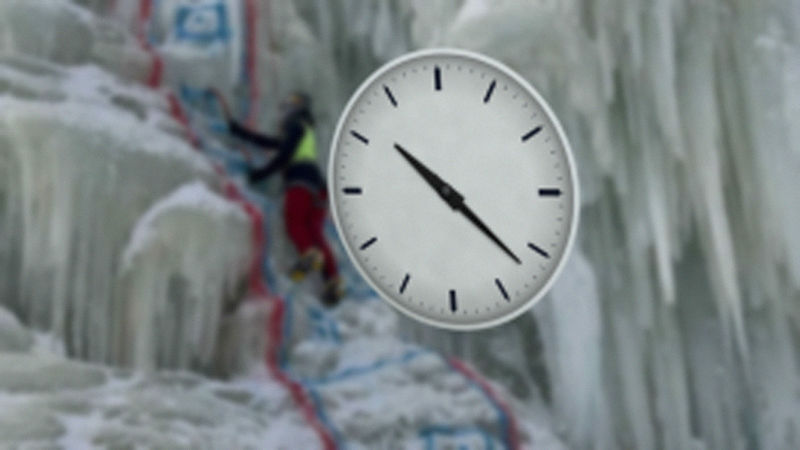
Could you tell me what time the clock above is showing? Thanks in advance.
10:22
